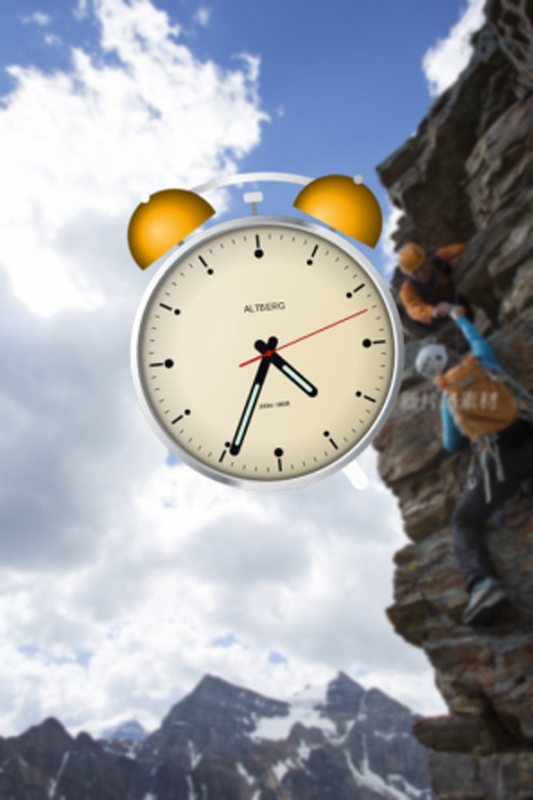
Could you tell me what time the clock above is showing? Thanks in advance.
4:34:12
